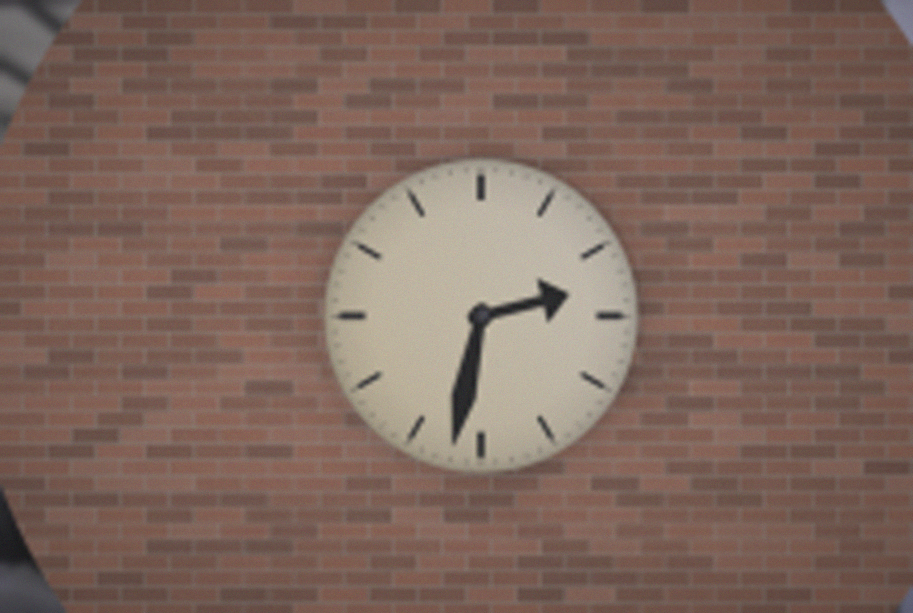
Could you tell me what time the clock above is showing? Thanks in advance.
2:32
